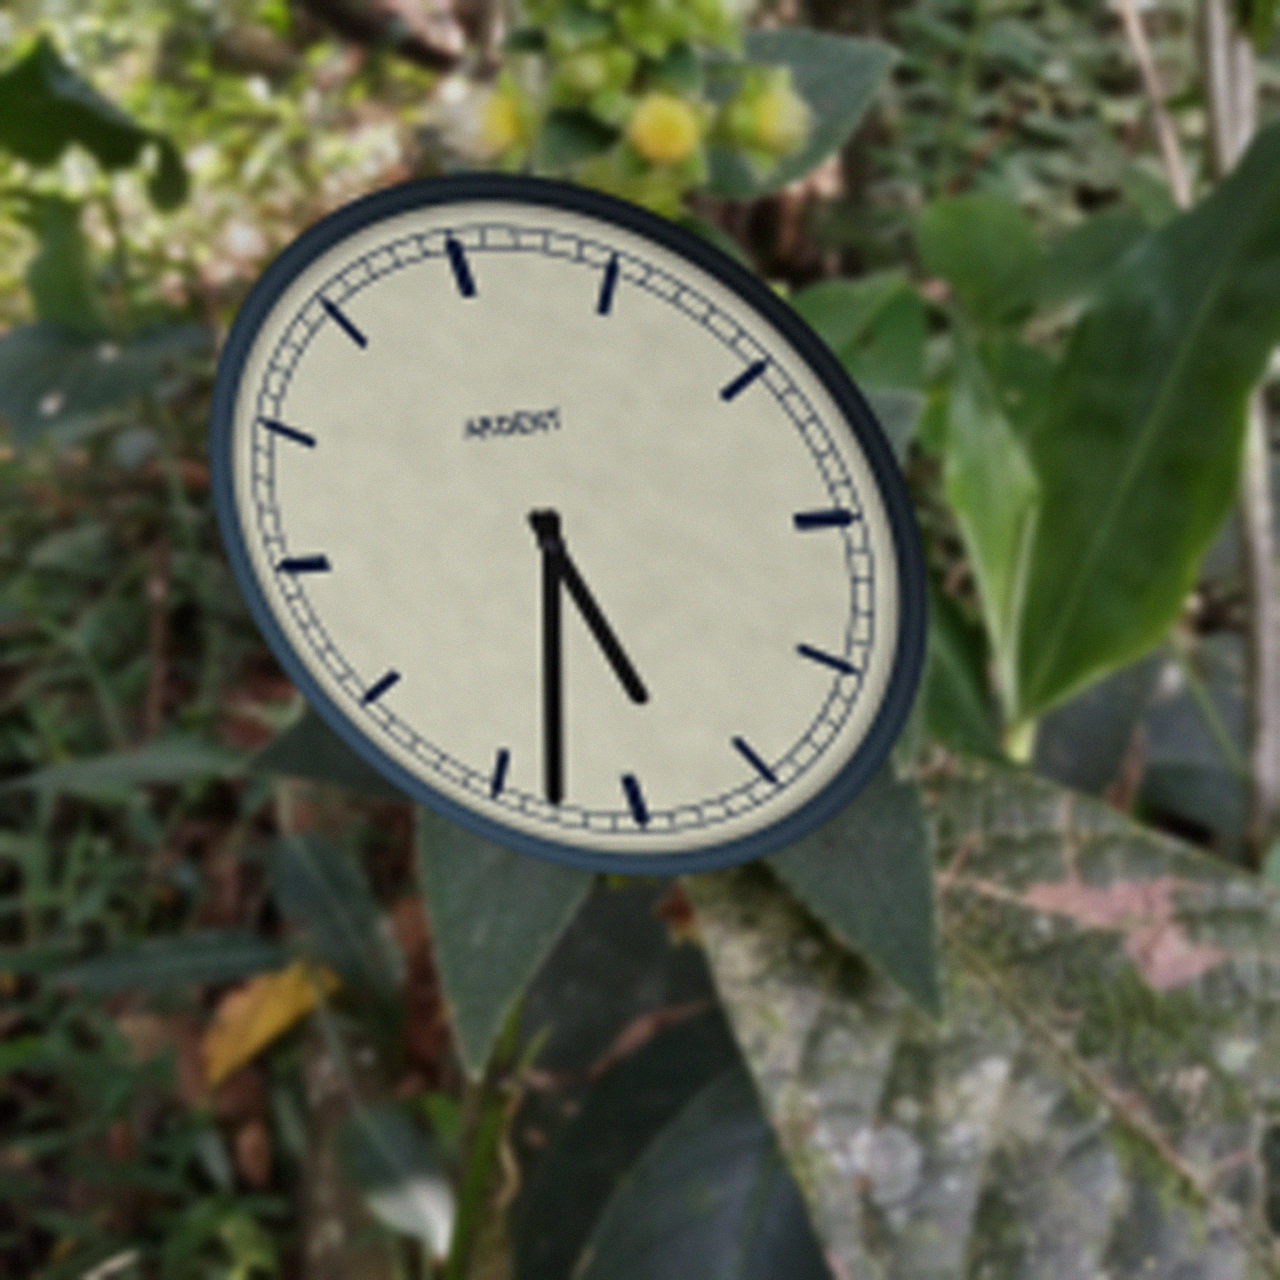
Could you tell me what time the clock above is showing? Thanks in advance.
5:33
